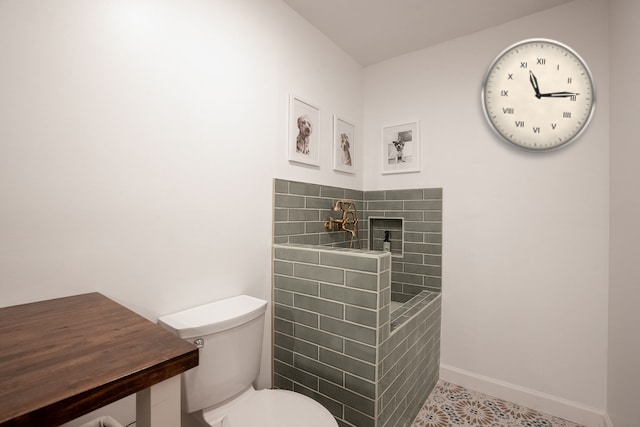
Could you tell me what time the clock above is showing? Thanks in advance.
11:14
